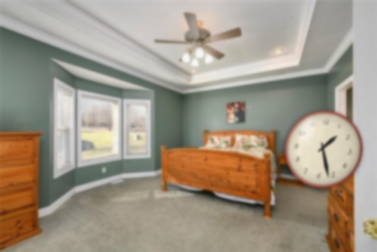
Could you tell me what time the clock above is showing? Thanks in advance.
1:27
